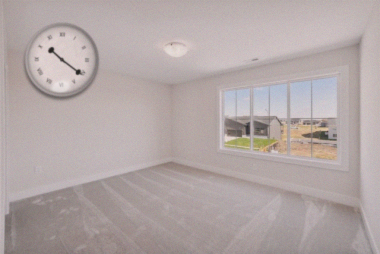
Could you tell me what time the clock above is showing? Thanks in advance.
10:21
